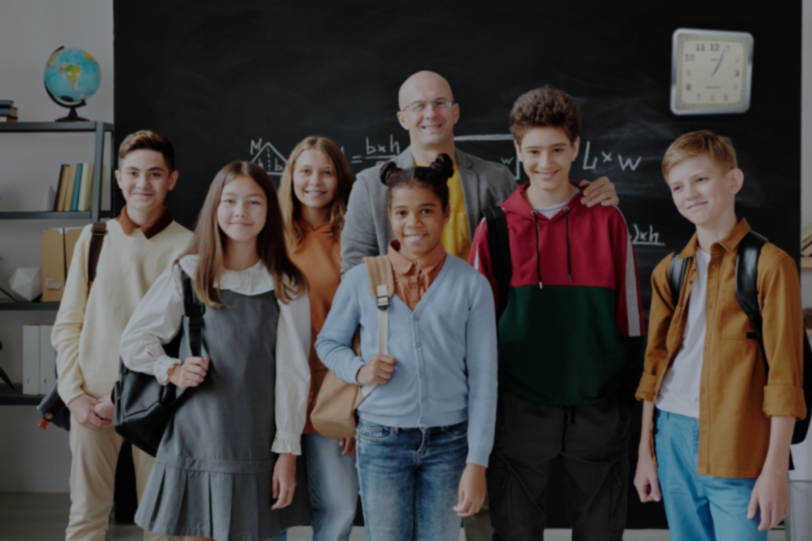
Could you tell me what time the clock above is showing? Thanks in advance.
1:04
